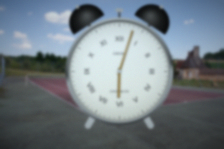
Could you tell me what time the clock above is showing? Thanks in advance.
6:03
